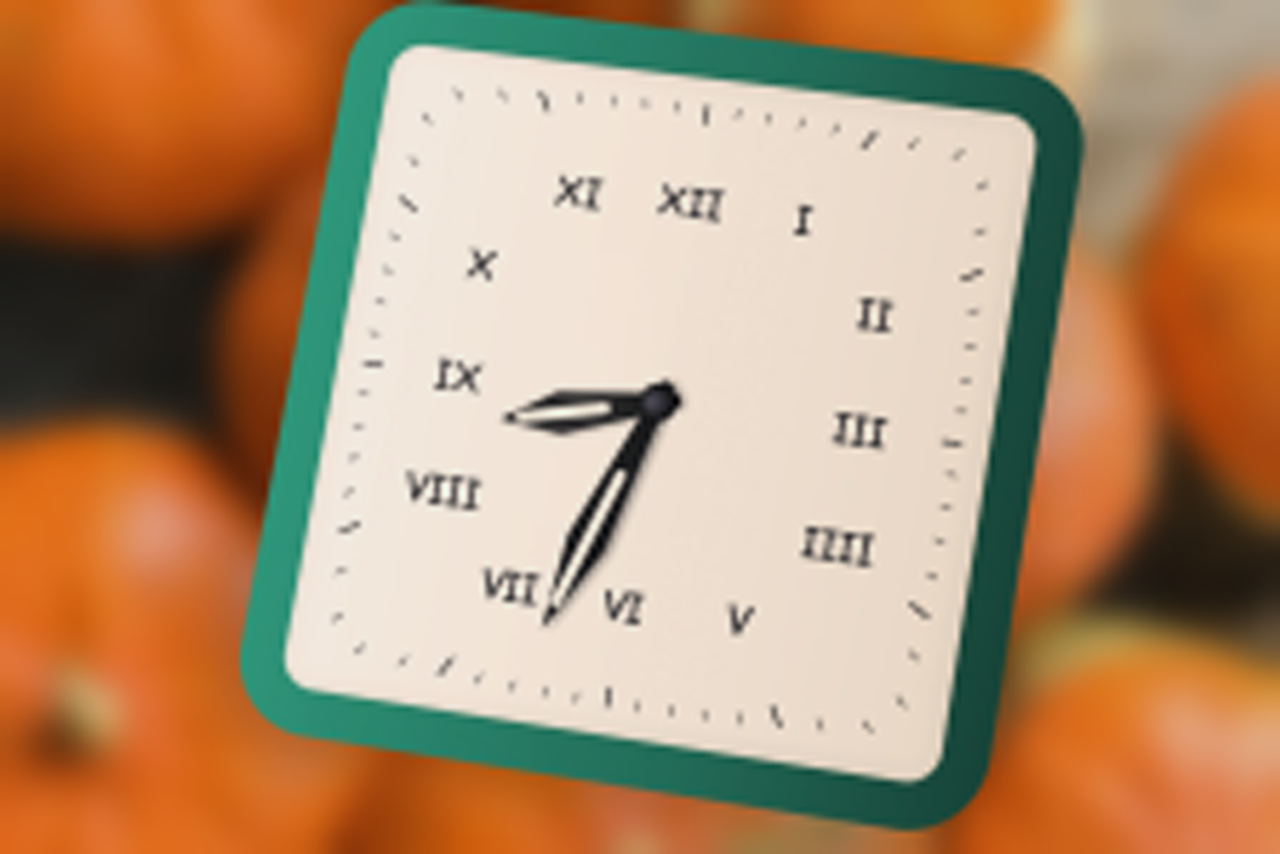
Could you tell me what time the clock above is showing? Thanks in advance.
8:33
